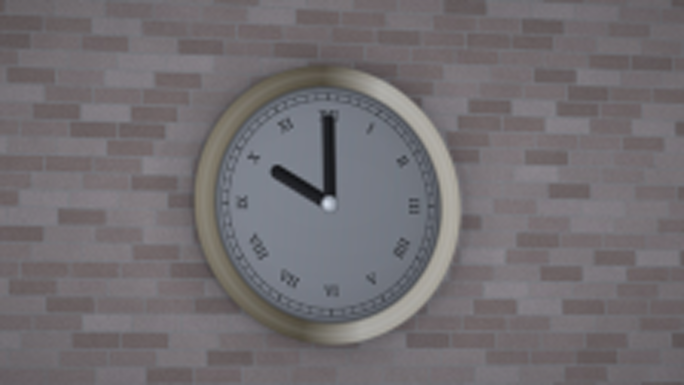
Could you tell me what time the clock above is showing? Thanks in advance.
10:00
